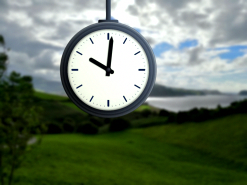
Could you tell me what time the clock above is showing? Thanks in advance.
10:01
